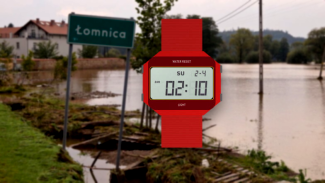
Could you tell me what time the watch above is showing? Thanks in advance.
2:10
